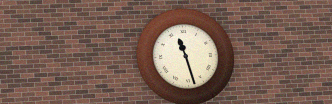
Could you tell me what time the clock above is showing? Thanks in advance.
11:28
